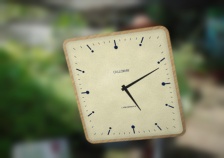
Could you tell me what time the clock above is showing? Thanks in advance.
5:11
